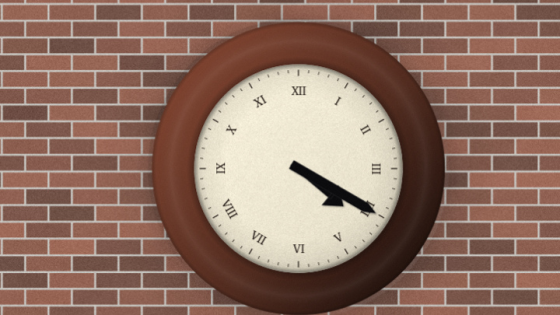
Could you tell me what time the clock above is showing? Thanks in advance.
4:20
